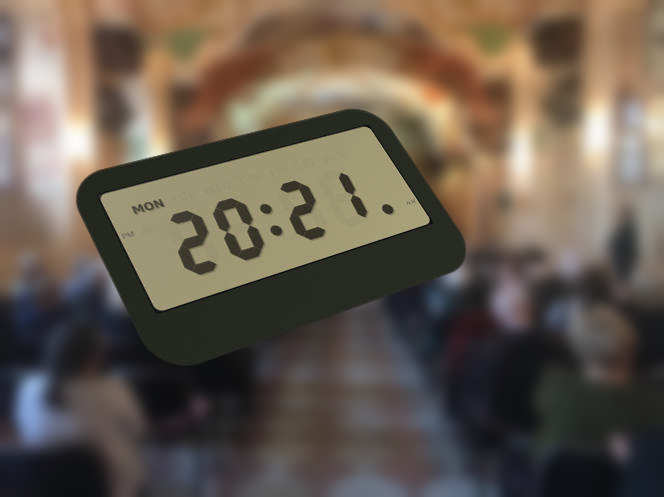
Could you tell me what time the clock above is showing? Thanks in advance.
20:21
